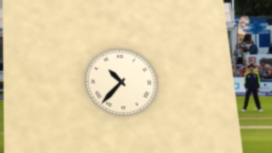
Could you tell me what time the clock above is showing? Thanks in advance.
10:37
